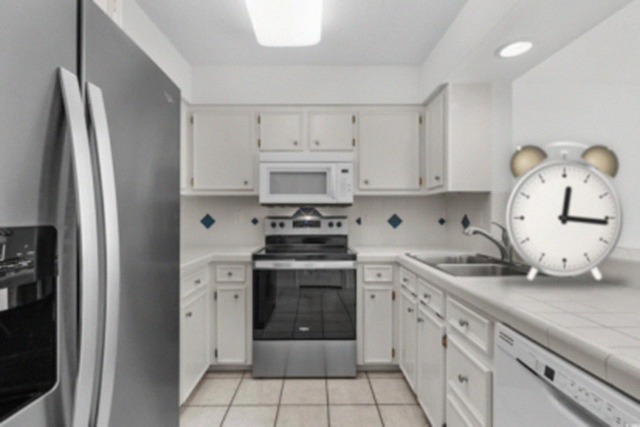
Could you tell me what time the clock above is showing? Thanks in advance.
12:16
